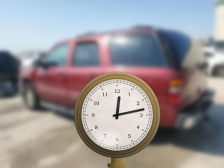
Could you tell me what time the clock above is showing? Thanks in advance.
12:13
